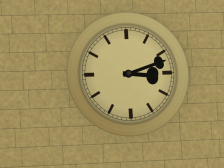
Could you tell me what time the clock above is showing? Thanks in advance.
3:12
